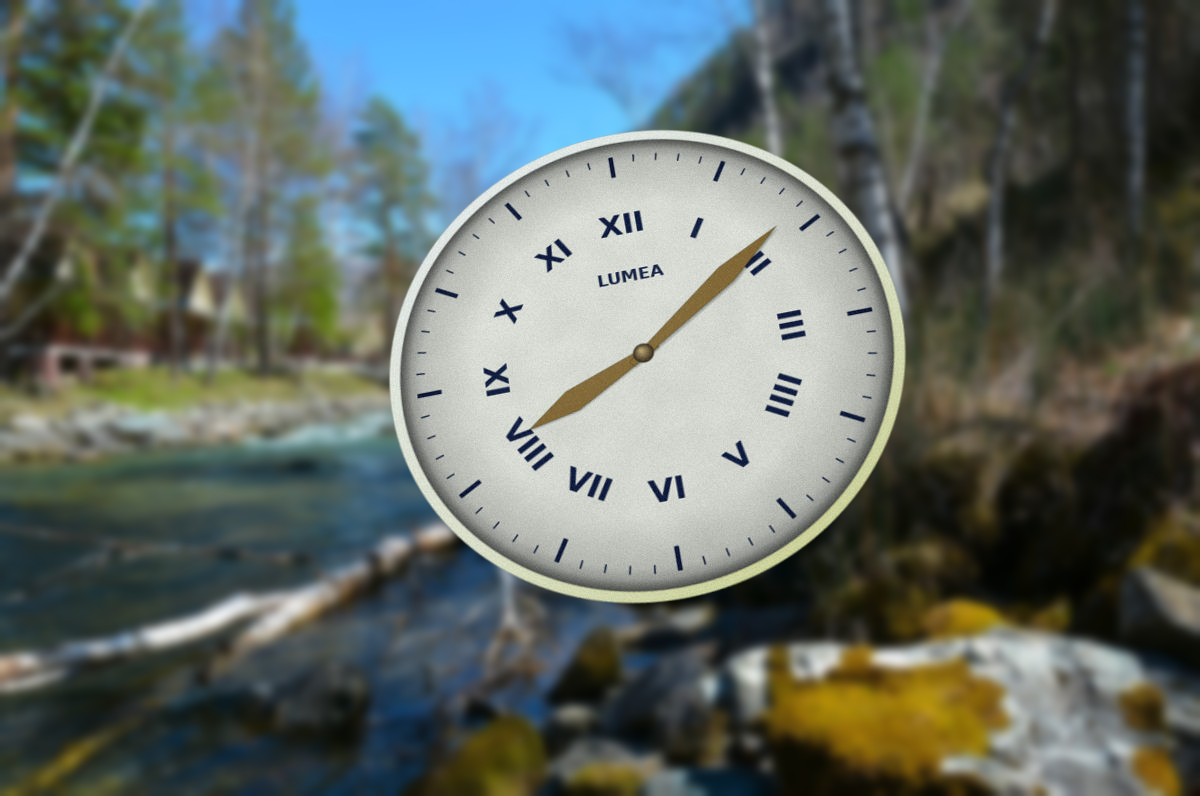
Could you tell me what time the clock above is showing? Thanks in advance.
8:09
